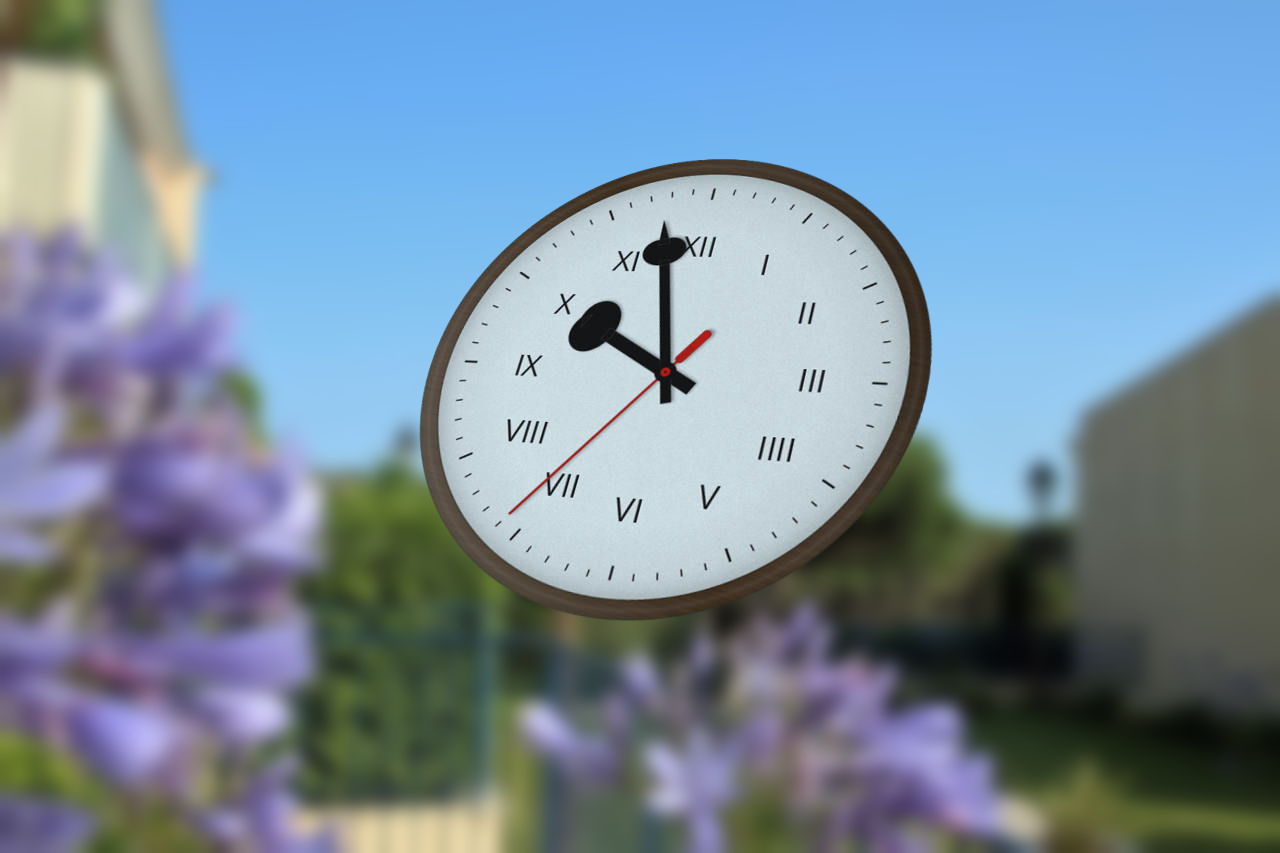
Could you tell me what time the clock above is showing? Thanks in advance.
9:57:36
